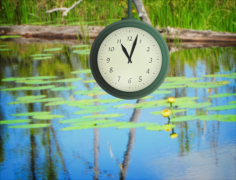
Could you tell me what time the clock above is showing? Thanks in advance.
11:03
